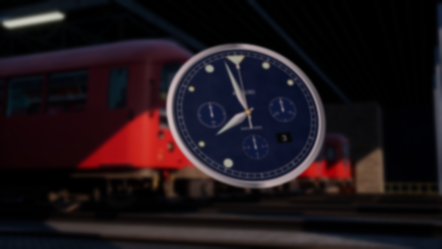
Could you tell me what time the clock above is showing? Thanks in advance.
7:58
